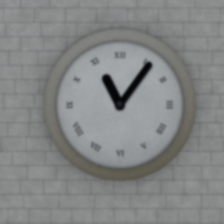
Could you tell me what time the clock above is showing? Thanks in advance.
11:06
